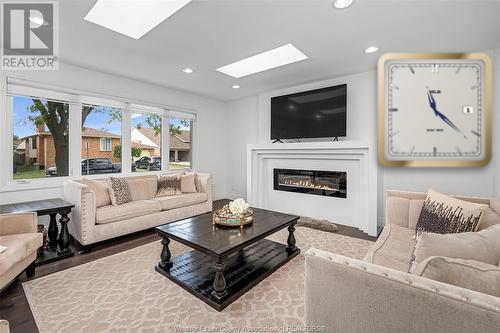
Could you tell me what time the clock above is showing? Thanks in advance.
11:22
